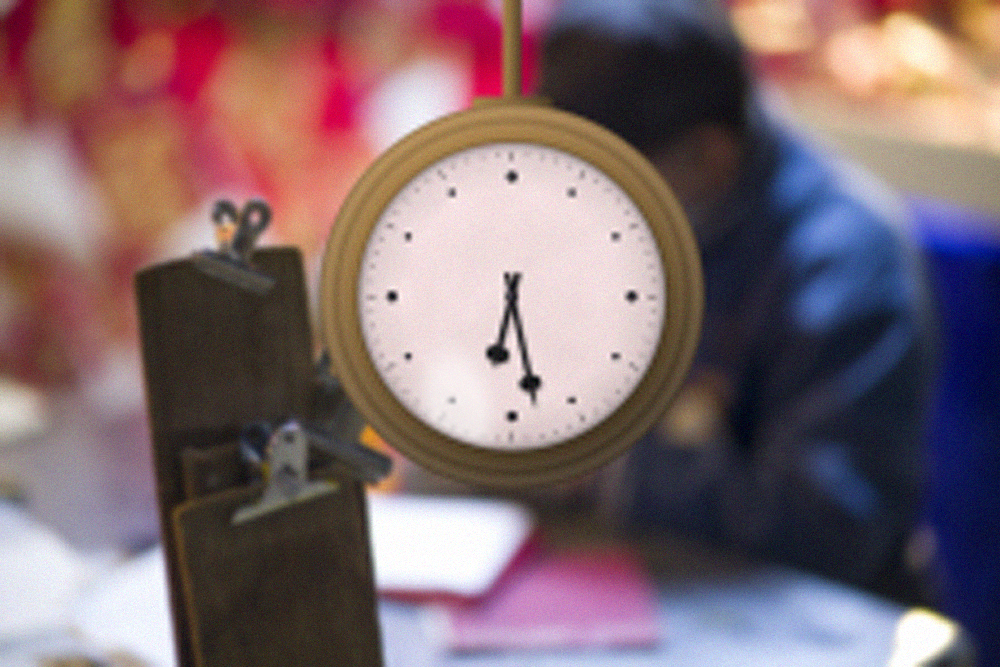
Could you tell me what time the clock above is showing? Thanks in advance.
6:28
